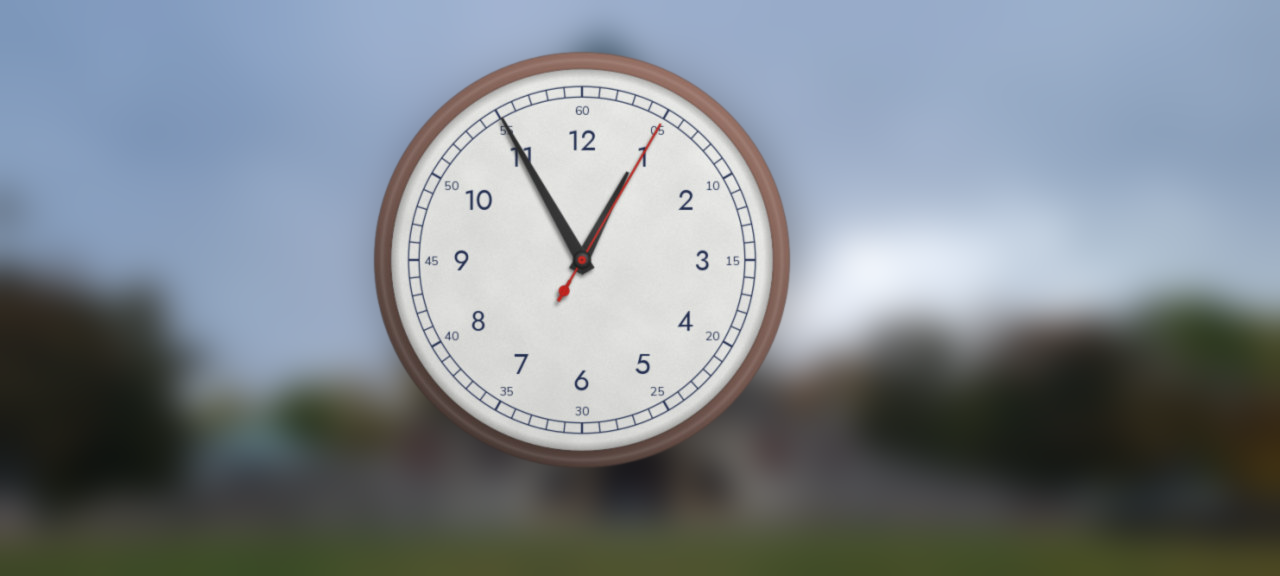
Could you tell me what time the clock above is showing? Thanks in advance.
12:55:05
